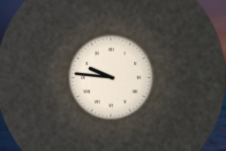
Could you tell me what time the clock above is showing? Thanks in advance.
9:46
